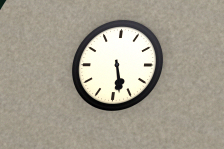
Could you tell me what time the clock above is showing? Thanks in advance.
5:28
